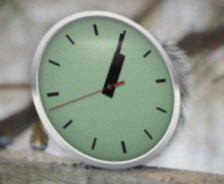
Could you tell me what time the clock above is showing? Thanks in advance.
1:04:43
